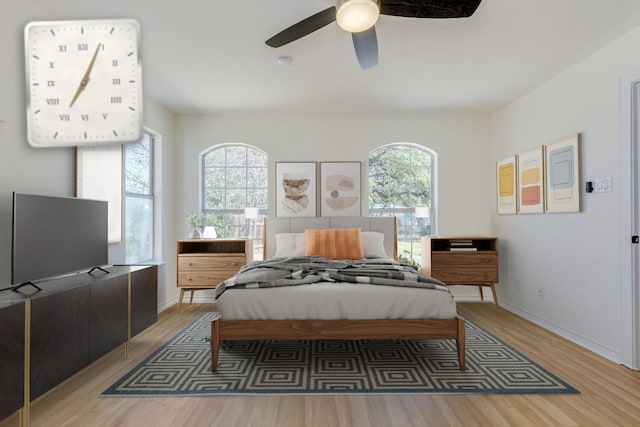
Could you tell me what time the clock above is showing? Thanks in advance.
7:04
